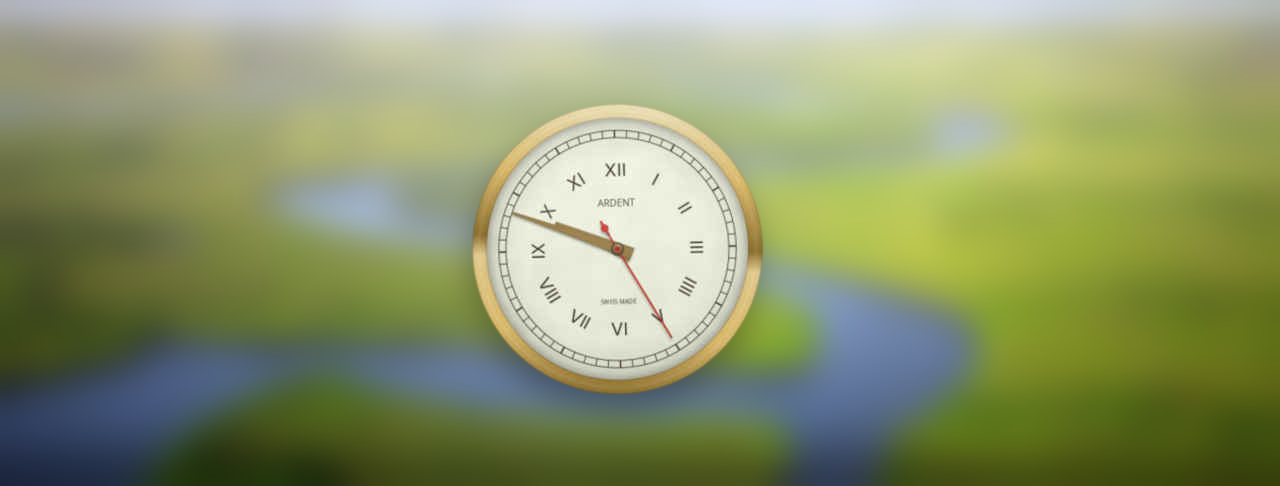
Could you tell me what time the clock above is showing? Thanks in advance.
9:48:25
